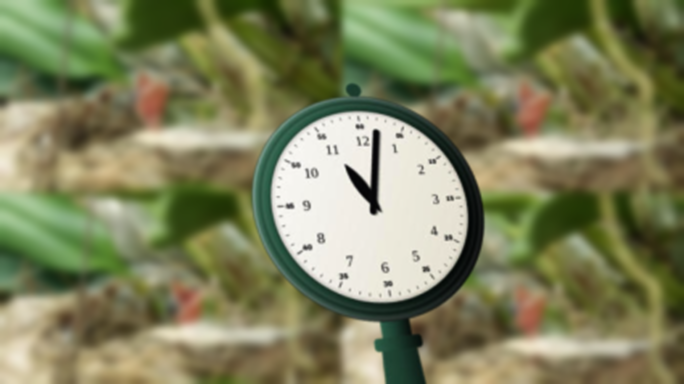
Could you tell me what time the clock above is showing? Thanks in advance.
11:02
